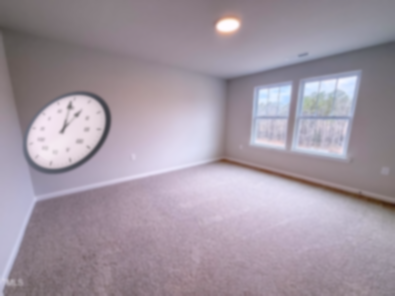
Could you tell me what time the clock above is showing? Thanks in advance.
12:59
